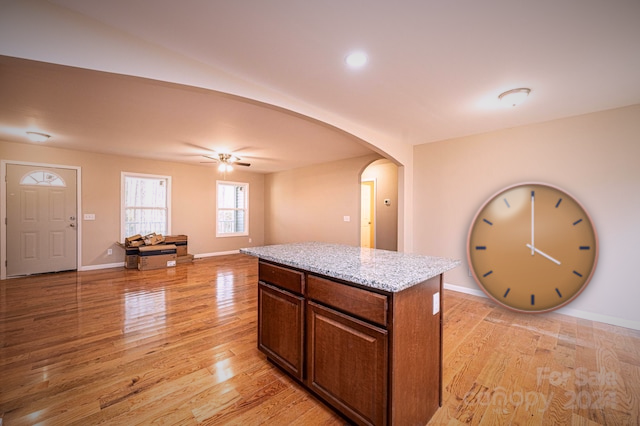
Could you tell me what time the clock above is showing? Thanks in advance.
4:00
